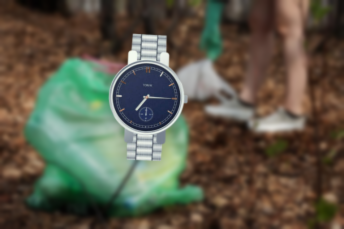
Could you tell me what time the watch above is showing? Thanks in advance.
7:15
